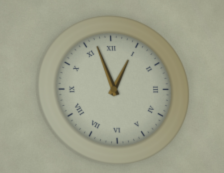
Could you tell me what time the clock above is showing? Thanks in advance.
12:57
